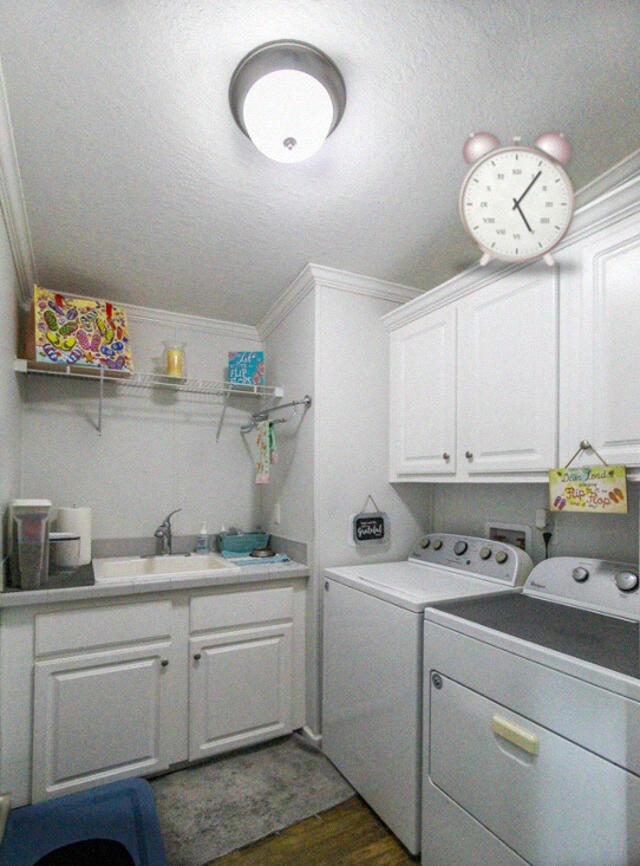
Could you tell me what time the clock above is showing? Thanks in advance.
5:06
